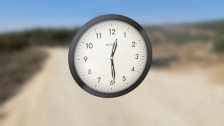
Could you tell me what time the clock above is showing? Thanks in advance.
12:29
